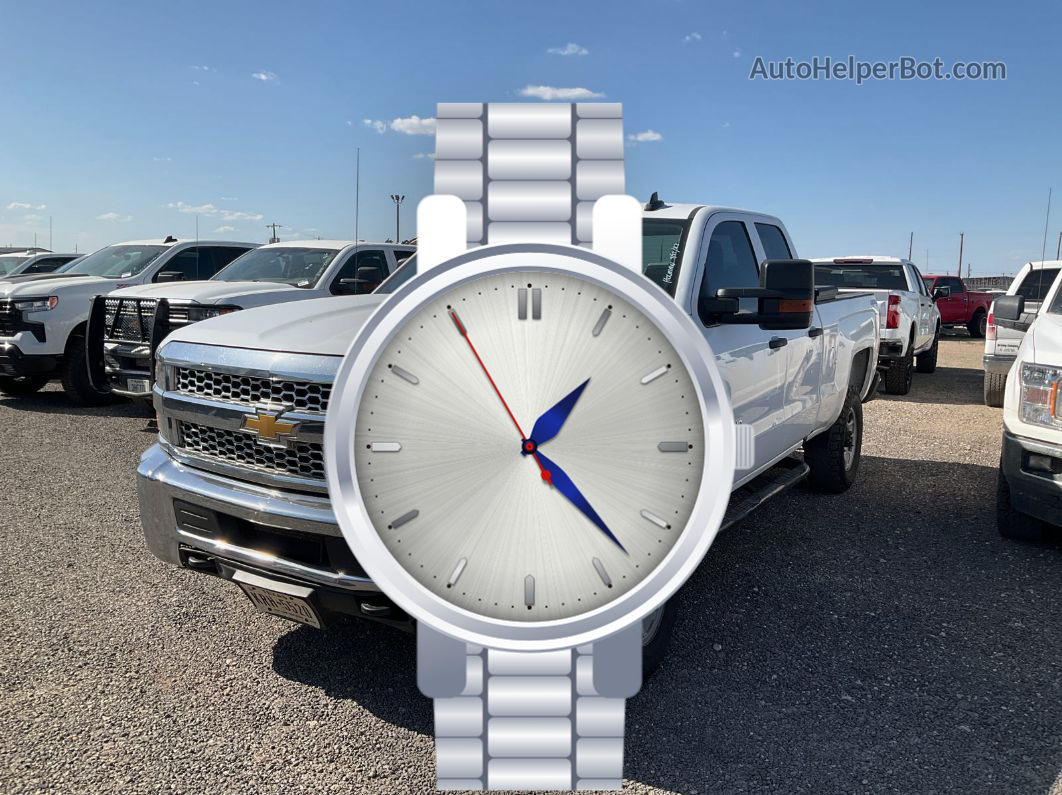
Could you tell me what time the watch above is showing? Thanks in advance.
1:22:55
